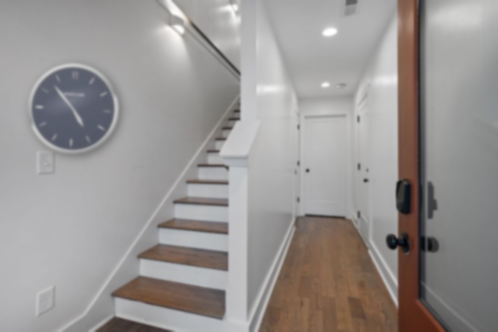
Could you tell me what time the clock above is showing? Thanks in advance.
4:53
